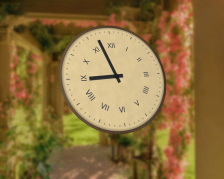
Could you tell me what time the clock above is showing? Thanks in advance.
8:57
